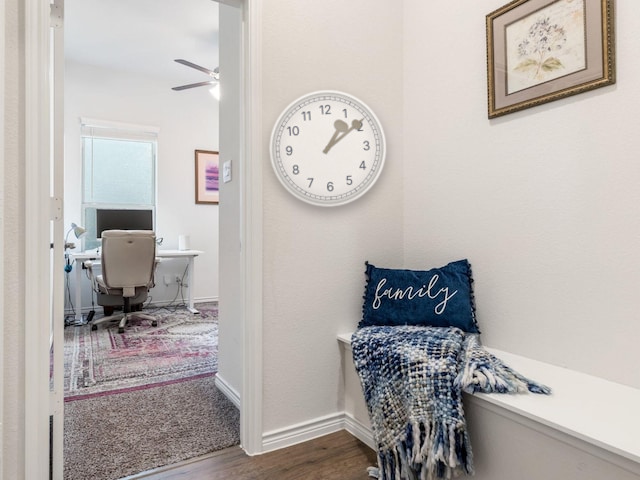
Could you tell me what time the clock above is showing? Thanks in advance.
1:09
